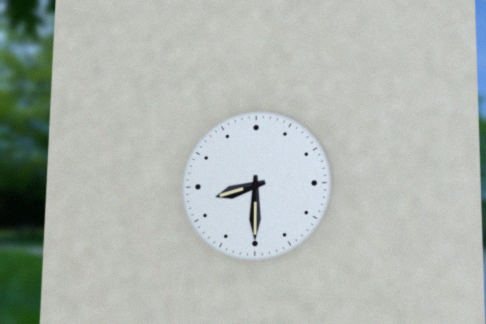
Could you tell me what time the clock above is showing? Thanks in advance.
8:30
